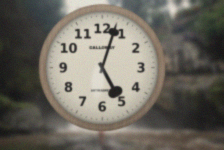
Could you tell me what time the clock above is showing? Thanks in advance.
5:03
